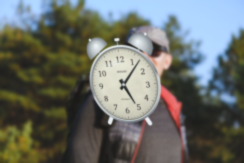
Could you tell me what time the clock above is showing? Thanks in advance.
5:07
